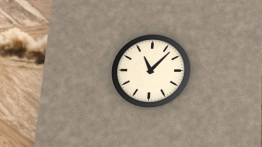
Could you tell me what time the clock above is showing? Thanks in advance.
11:07
